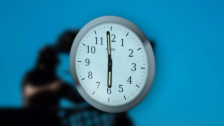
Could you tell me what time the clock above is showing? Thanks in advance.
5:59
